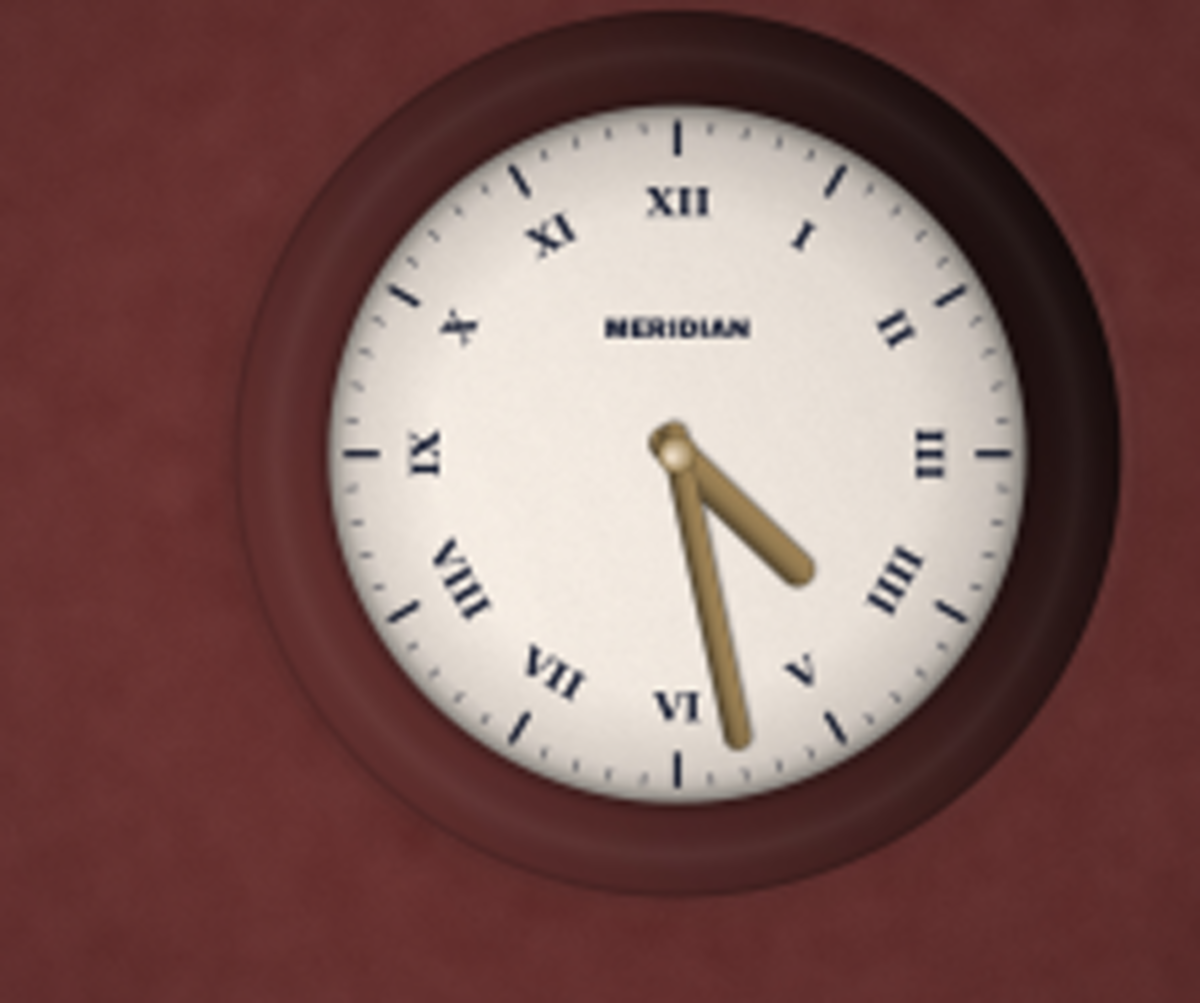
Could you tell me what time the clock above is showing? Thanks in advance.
4:28
